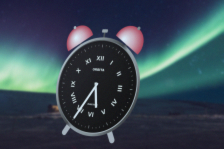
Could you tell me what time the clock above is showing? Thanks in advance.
5:35
